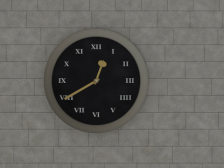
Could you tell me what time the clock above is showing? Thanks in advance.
12:40
